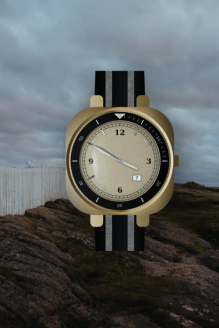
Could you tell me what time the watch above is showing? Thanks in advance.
3:50
